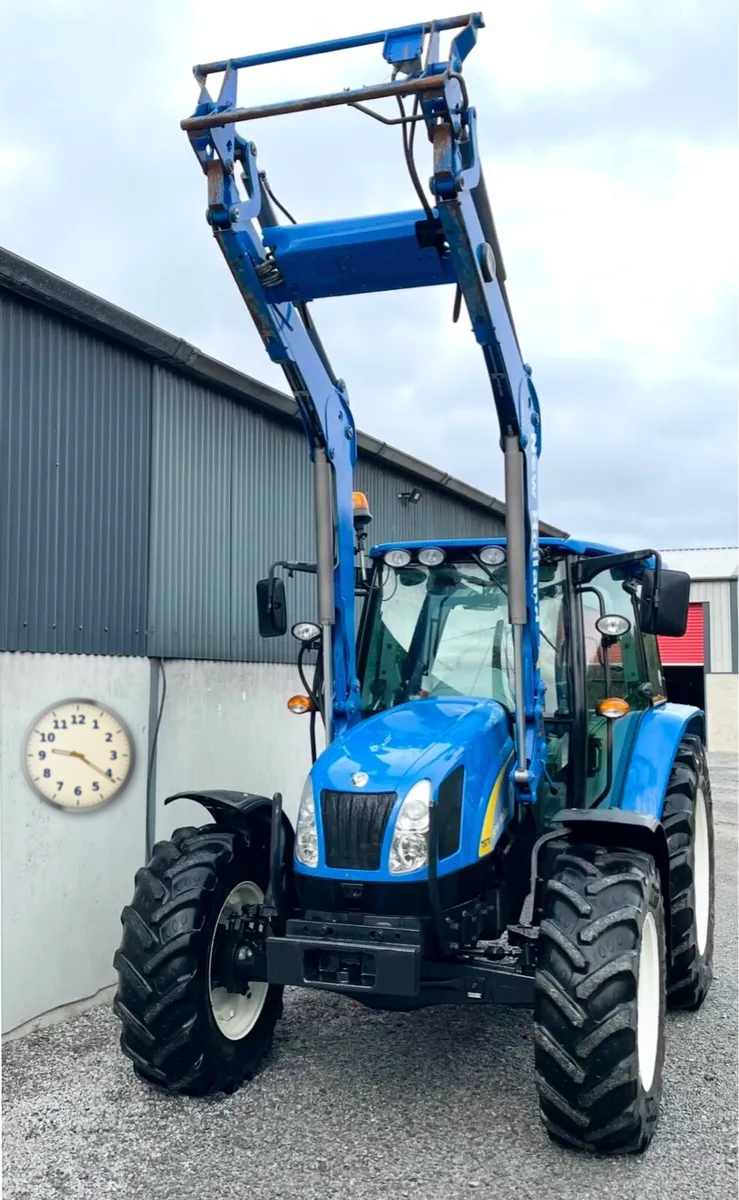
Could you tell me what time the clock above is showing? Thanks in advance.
9:21
